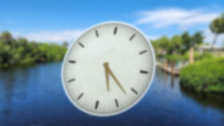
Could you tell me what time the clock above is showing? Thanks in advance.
5:22
